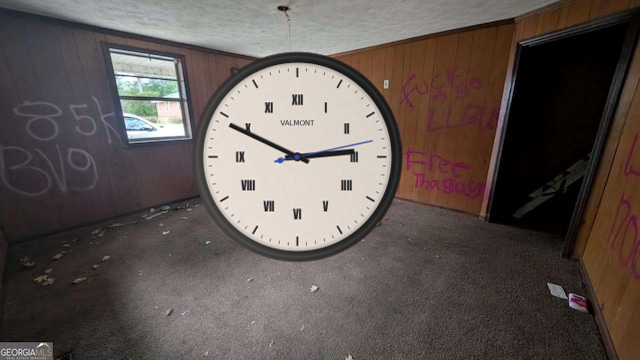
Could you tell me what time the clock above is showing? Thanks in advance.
2:49:13
